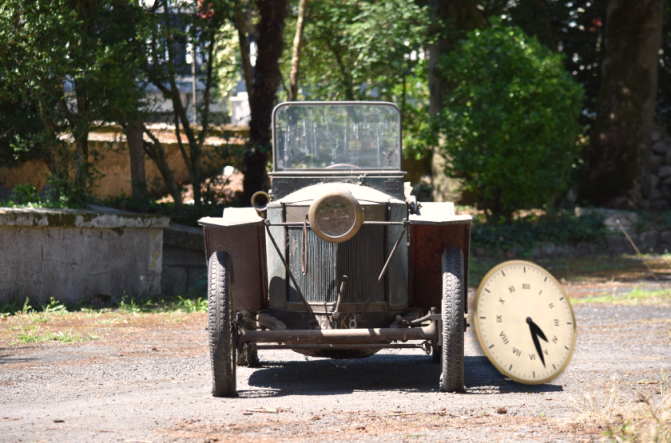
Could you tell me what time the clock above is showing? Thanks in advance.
4:27
